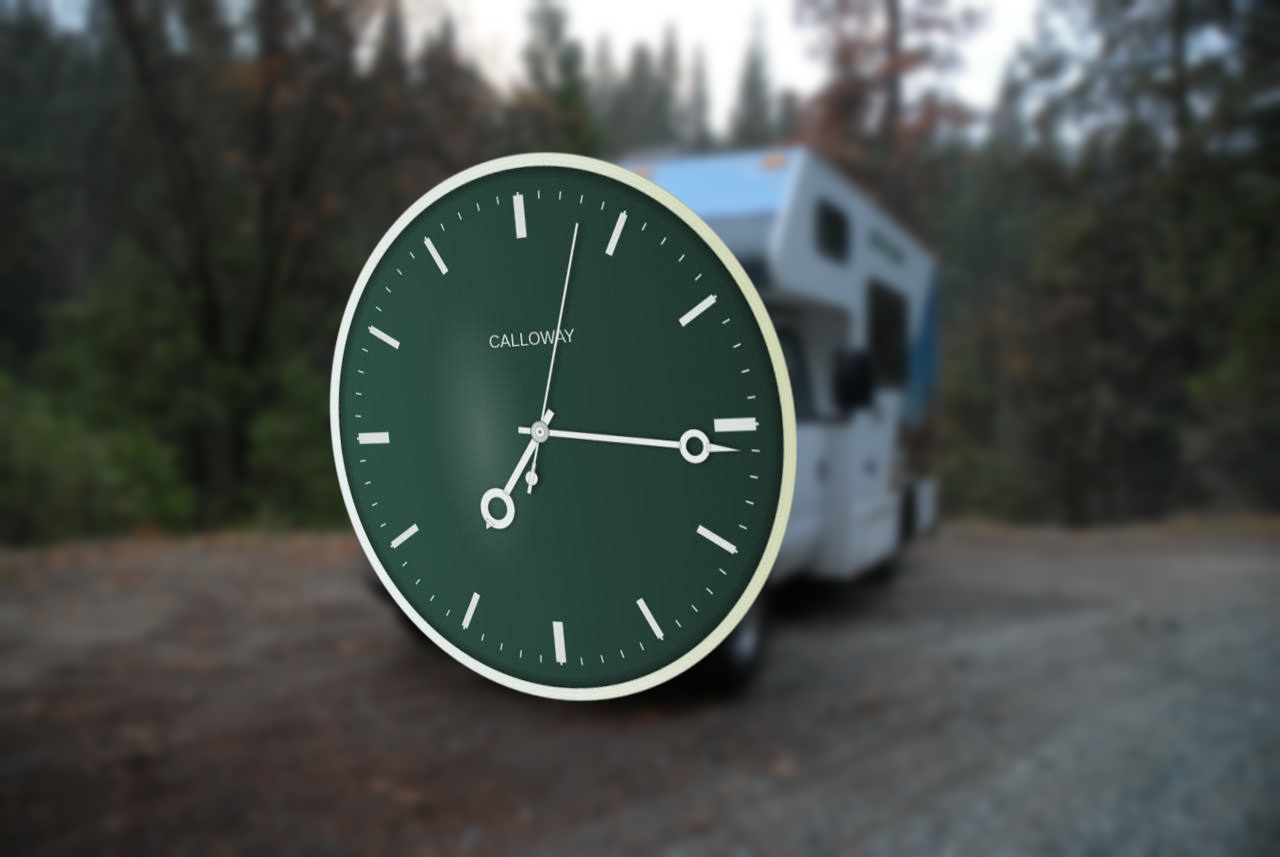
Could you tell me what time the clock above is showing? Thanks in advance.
7:16:03
